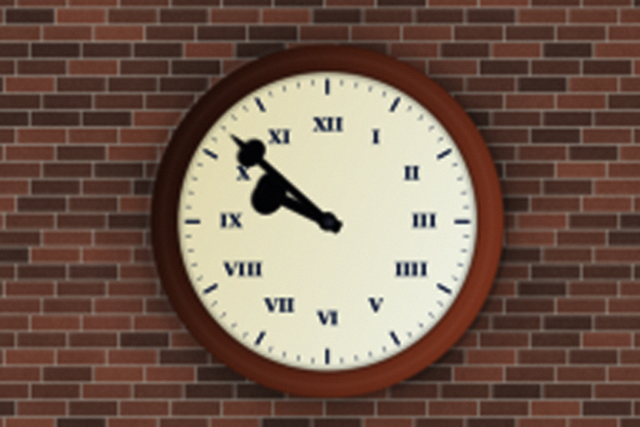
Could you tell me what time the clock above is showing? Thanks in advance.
9:52
